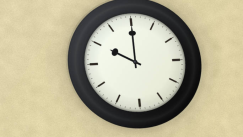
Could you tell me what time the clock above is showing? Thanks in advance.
10:00
